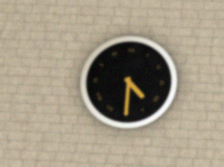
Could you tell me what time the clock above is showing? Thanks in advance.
4:30
